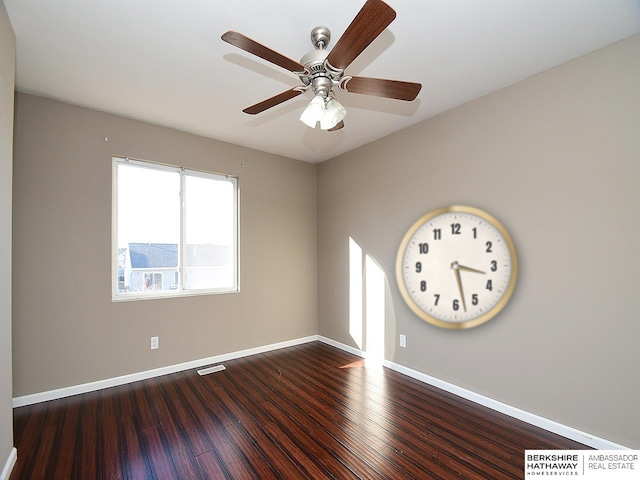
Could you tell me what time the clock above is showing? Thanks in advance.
3:28
